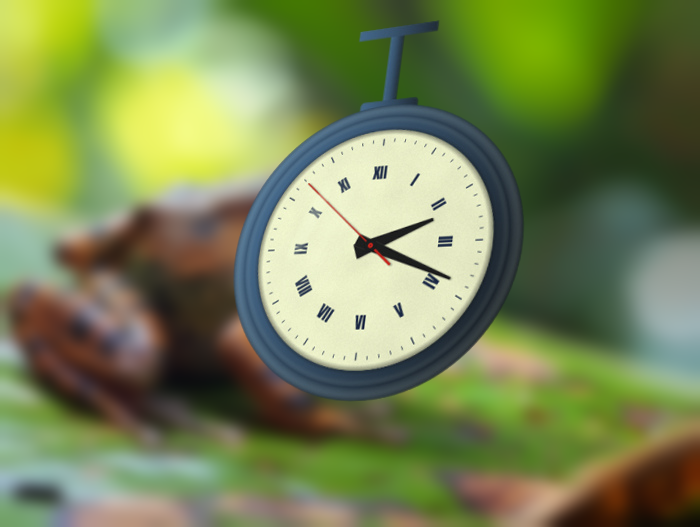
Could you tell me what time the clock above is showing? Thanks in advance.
2:18:52
